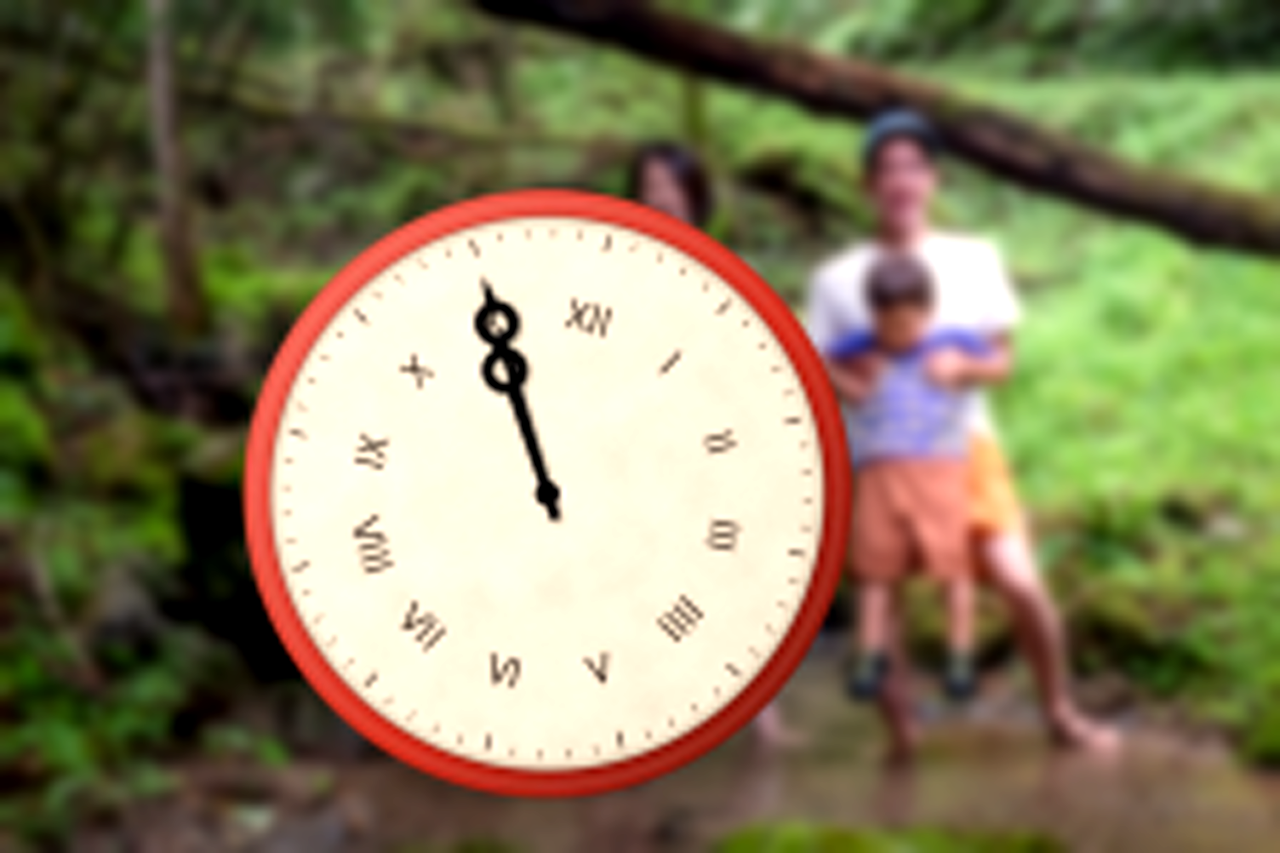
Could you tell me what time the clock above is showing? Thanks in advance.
10:55
